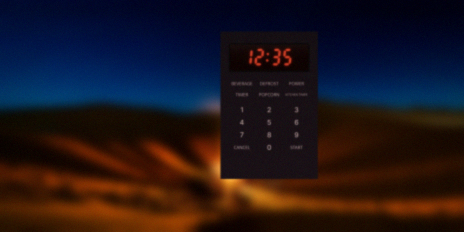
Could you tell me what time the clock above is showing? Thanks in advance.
12:35
